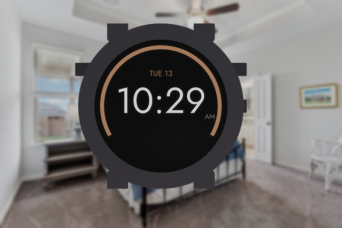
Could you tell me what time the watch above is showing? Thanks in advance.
10:29
